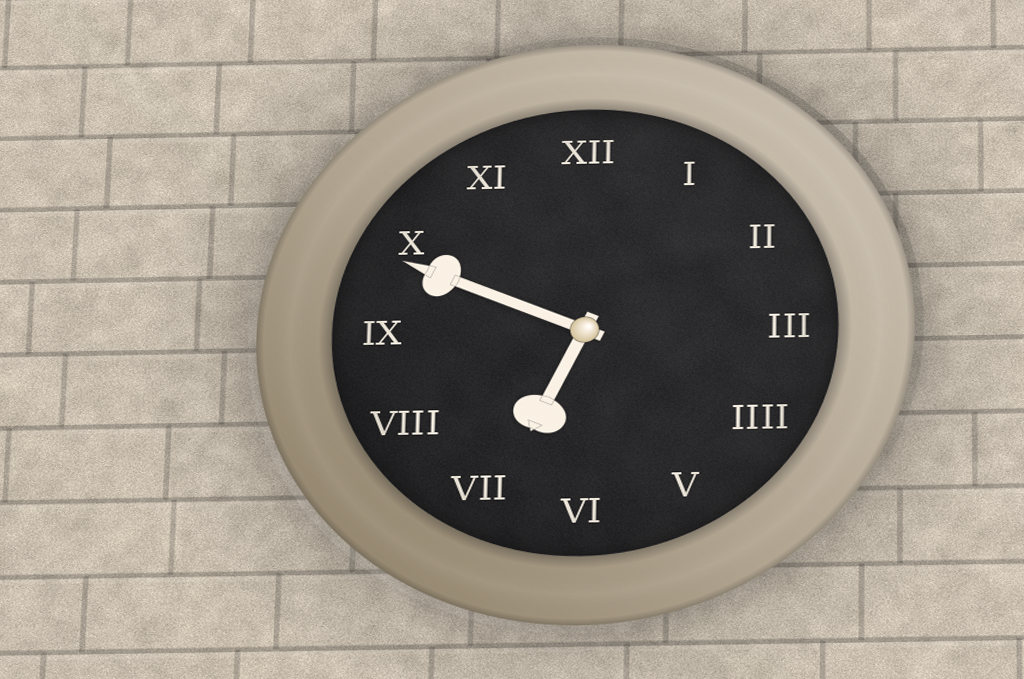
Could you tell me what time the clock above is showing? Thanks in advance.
6:49
